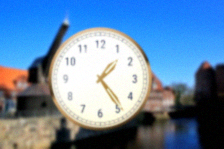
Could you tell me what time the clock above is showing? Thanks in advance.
1:24
